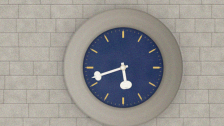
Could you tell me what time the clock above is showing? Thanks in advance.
5:42
